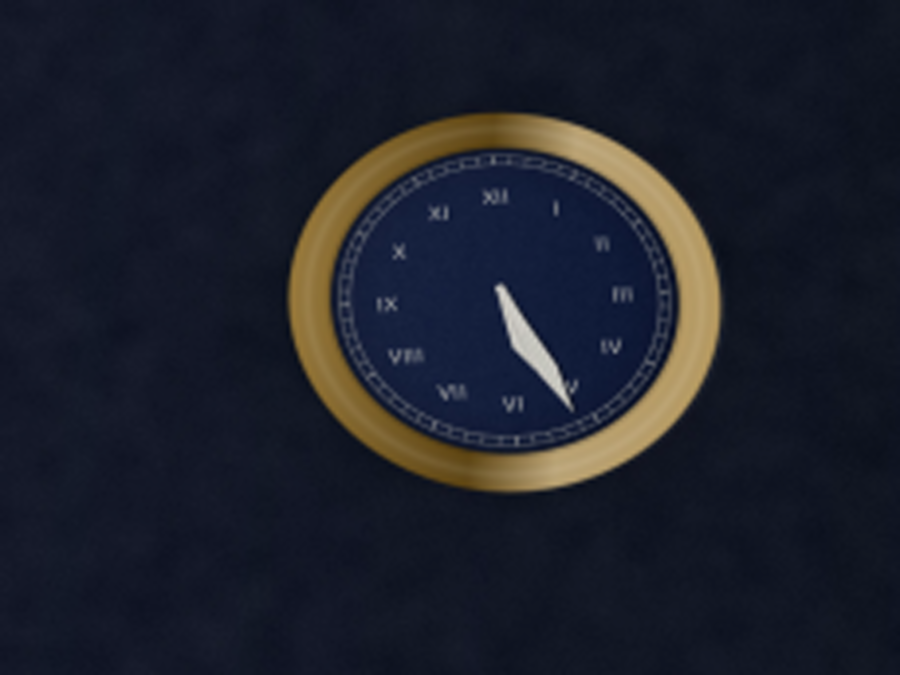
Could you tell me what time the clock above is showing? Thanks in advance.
5:26
